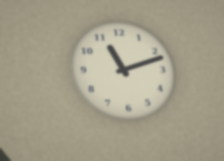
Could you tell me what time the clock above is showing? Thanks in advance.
11:12
